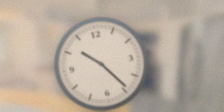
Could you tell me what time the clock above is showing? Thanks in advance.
10:24
